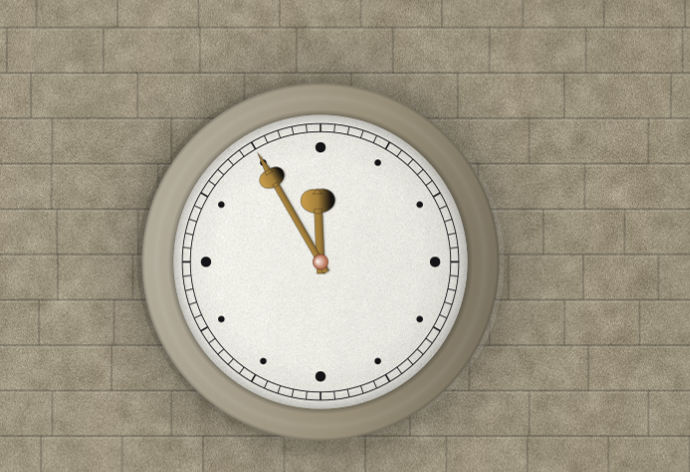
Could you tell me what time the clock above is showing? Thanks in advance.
11:55
